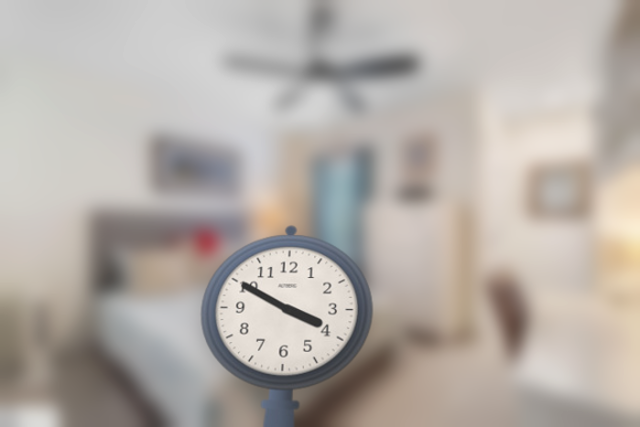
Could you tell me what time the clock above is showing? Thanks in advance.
3:50
